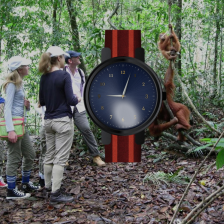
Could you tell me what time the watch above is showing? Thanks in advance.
9:03
